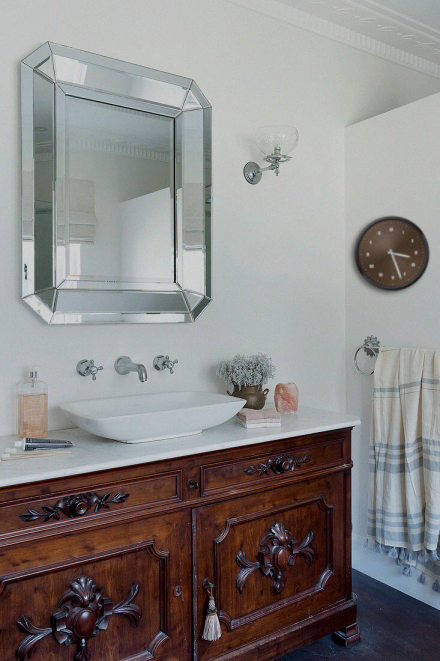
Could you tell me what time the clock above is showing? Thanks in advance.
3:27
